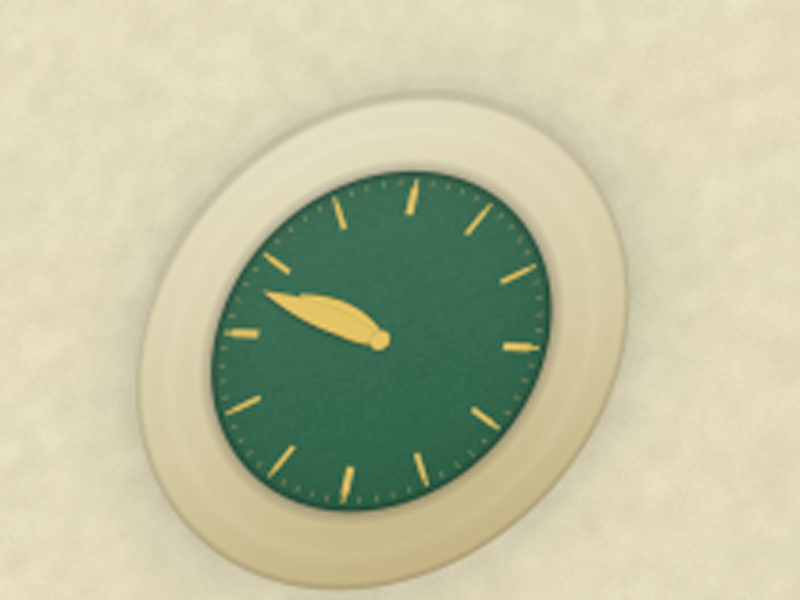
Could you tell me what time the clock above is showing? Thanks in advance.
9:48
